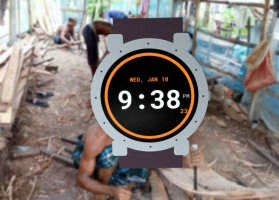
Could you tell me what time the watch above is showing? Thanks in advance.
9:38
